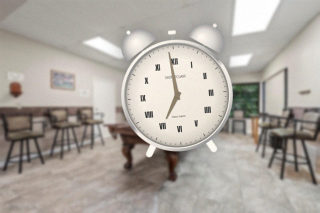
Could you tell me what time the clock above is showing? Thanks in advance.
6:59
